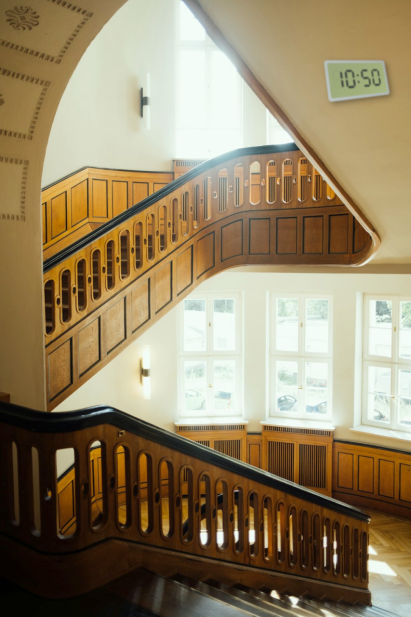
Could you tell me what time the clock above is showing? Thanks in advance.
10:50
